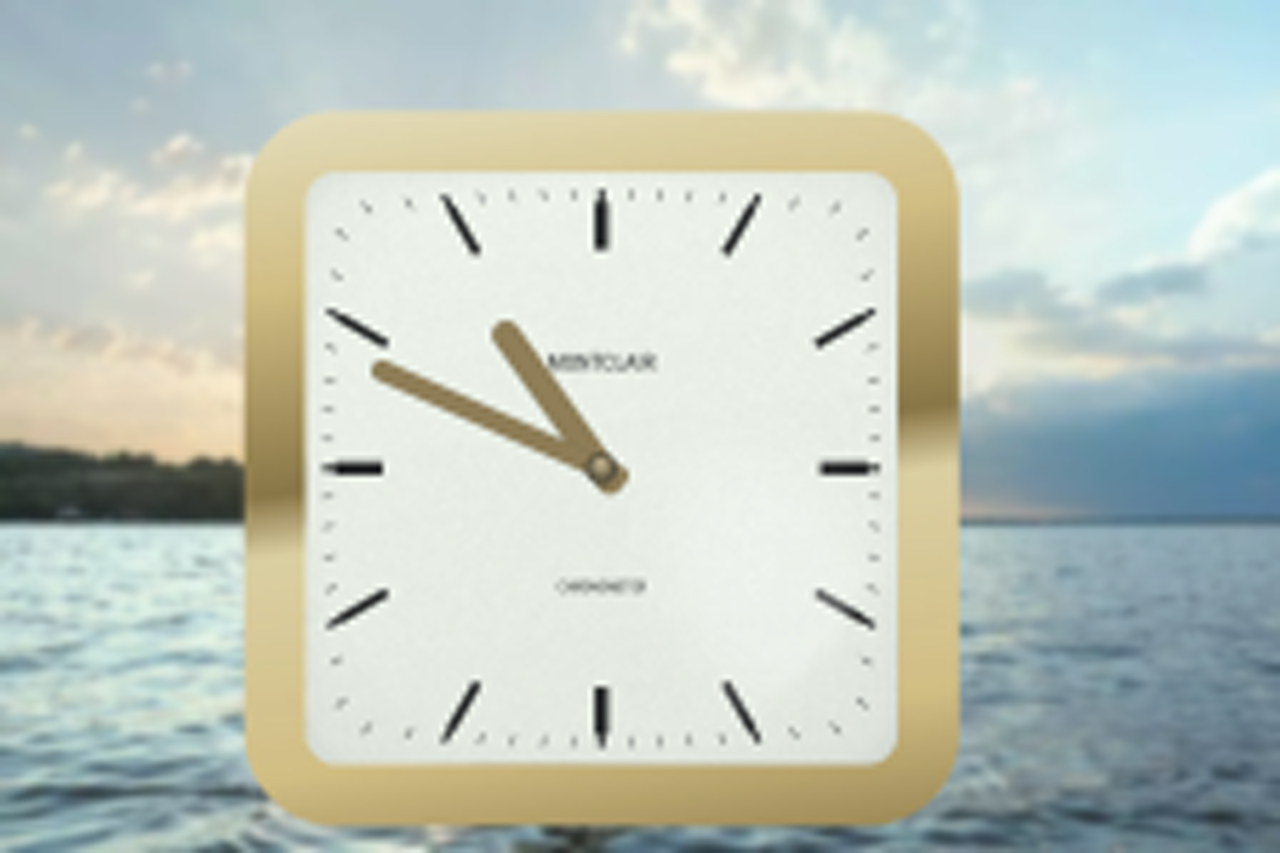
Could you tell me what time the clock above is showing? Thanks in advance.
10:49
